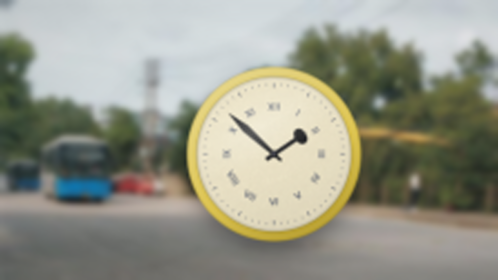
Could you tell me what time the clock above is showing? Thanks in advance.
1:52
